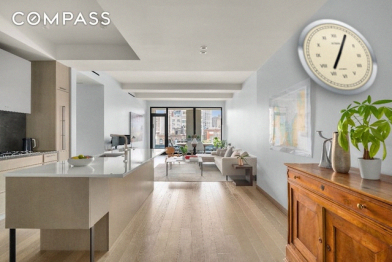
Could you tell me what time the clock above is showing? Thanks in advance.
7:05
